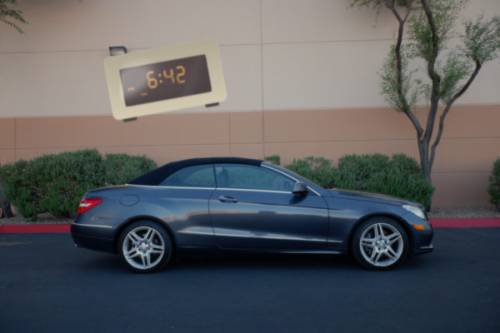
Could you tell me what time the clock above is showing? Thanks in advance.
6:42
